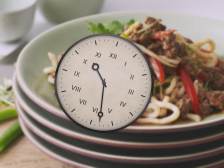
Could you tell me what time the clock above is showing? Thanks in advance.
10:28
